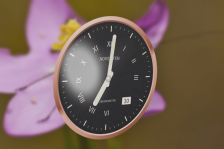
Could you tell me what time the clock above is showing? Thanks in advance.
7:01
